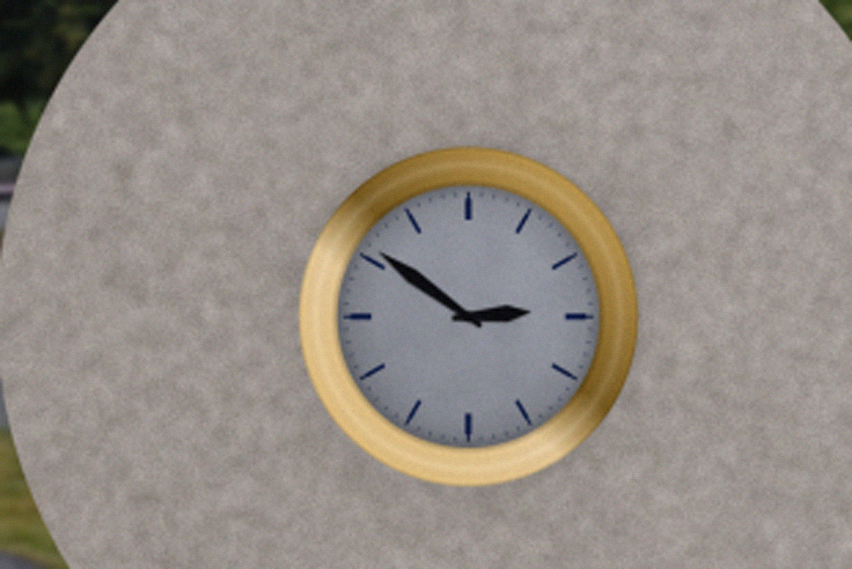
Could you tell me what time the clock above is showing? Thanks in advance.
2:51
